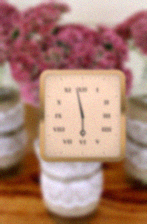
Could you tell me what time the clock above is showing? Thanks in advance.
5:58
